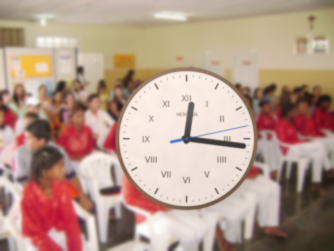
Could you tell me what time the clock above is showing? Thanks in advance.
12:16:13
